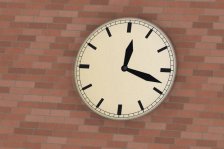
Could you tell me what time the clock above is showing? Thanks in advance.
12:18
